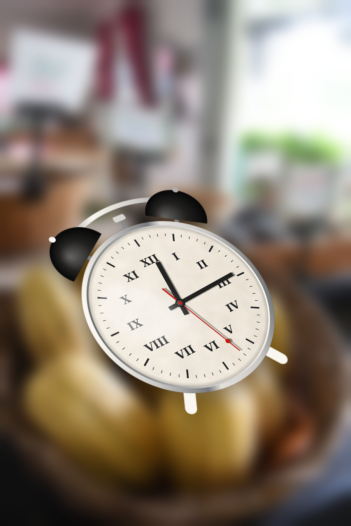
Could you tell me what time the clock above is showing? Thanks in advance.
12:14:27
